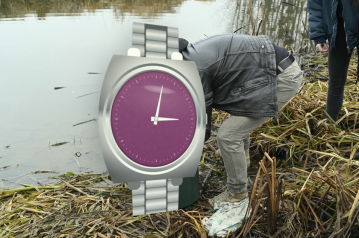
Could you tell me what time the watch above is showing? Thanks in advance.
3:02
